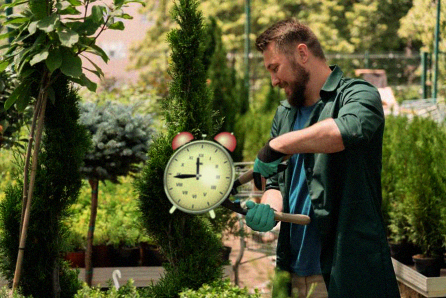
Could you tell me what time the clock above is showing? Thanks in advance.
11:44
